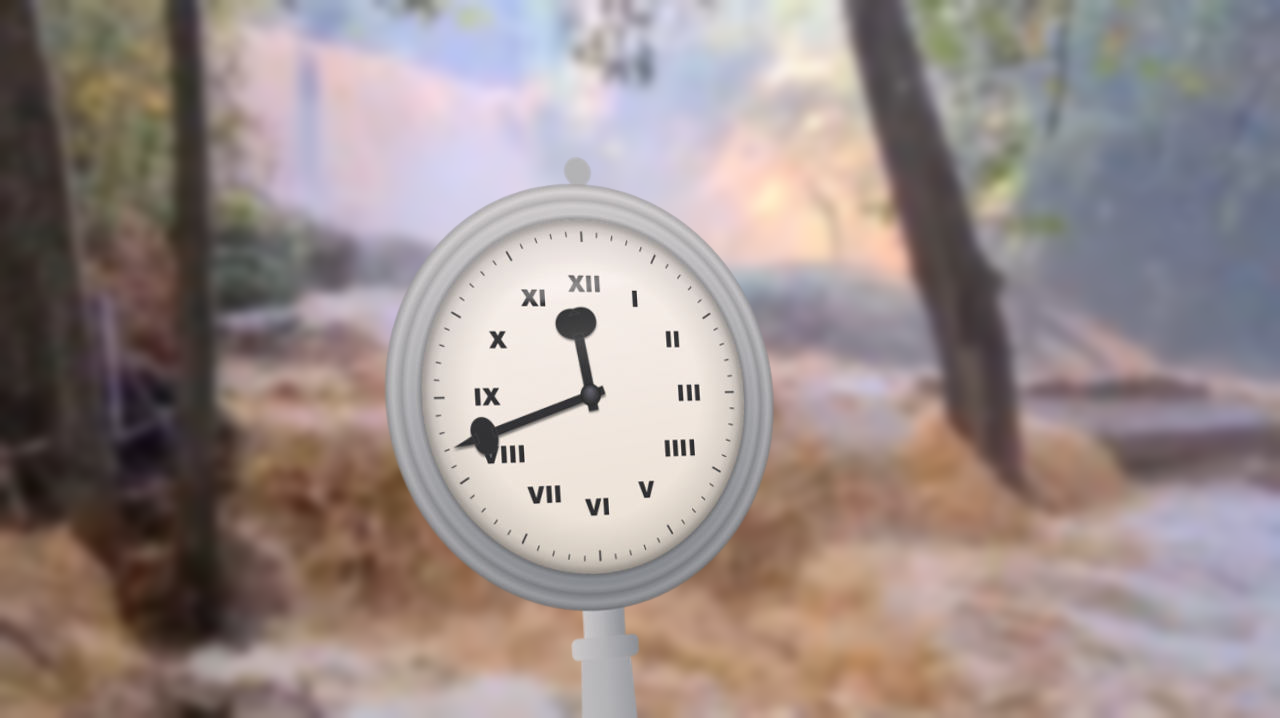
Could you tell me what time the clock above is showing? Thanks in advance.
11:42
